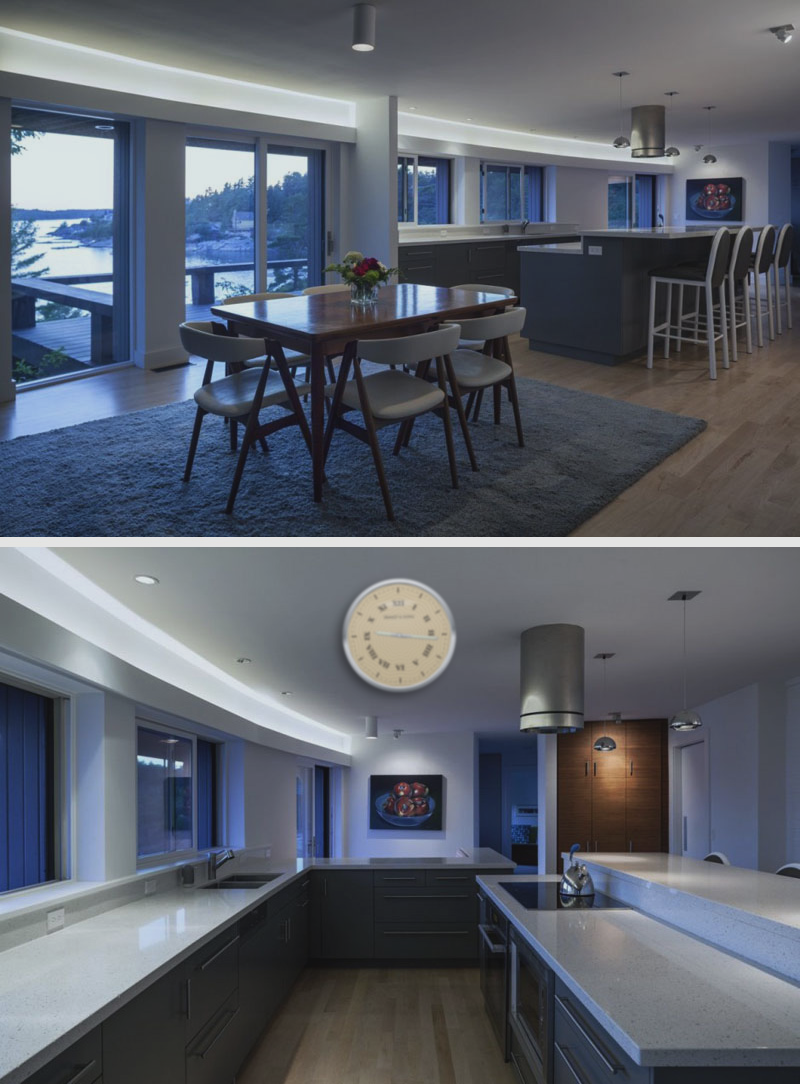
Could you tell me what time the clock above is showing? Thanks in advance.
9:16
